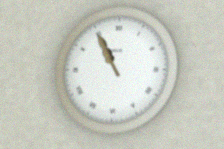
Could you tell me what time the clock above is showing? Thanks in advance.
10:55
